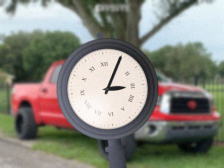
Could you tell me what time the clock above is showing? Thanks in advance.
3:05
